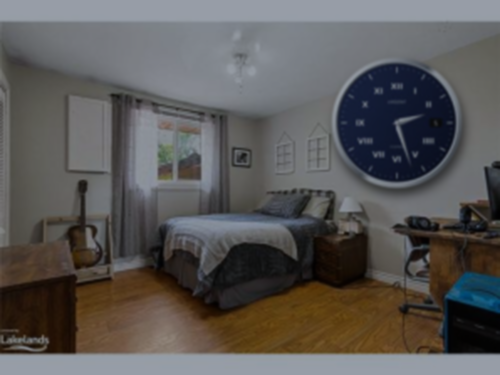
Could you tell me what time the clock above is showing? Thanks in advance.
2:27
